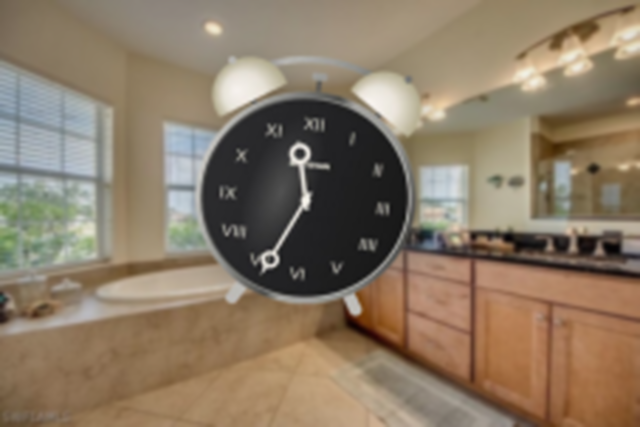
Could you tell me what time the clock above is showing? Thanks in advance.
11:34
